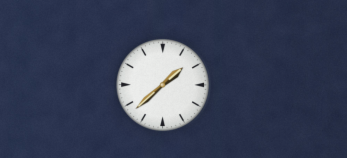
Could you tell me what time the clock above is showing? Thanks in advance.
1:38
